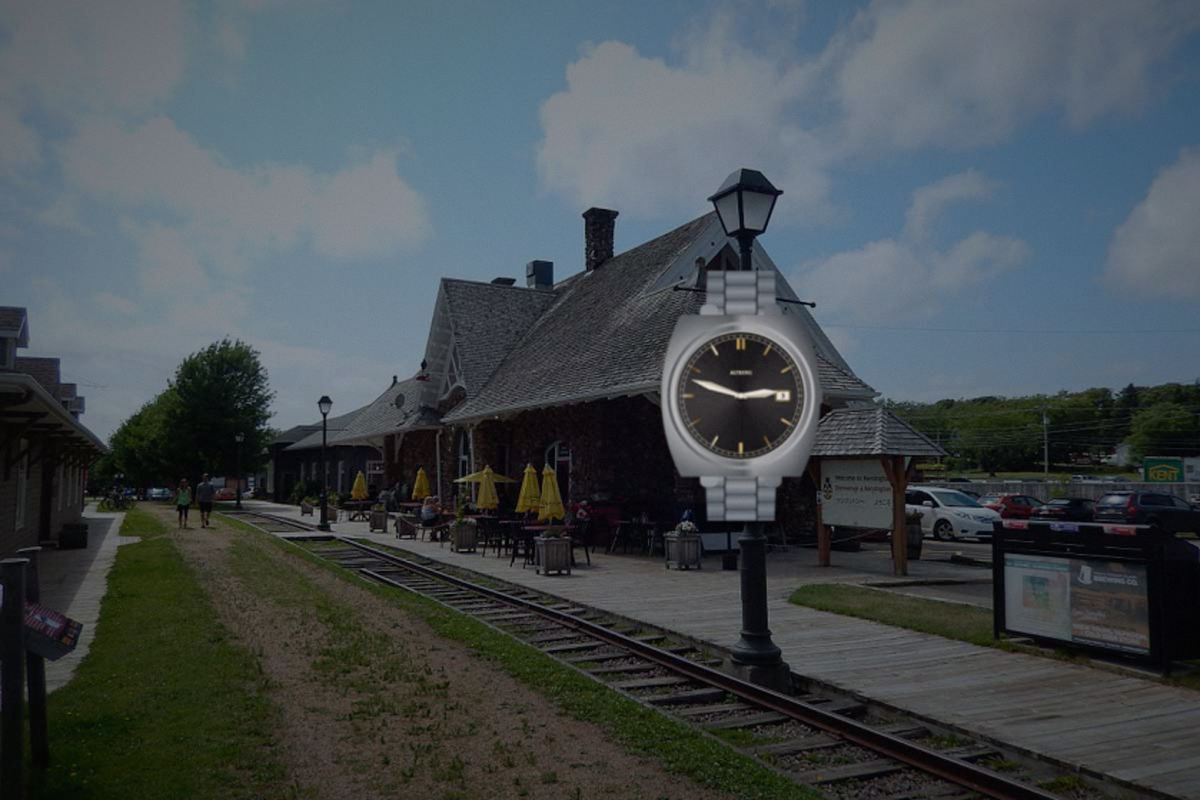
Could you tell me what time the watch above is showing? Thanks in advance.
2:48
